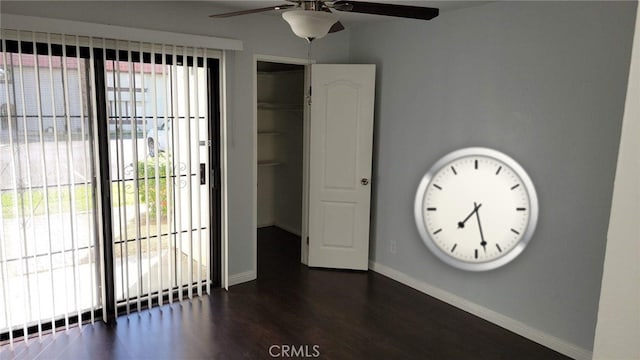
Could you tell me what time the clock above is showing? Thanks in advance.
7:28
